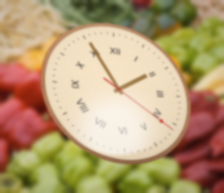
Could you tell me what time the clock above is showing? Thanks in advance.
1:55:21
